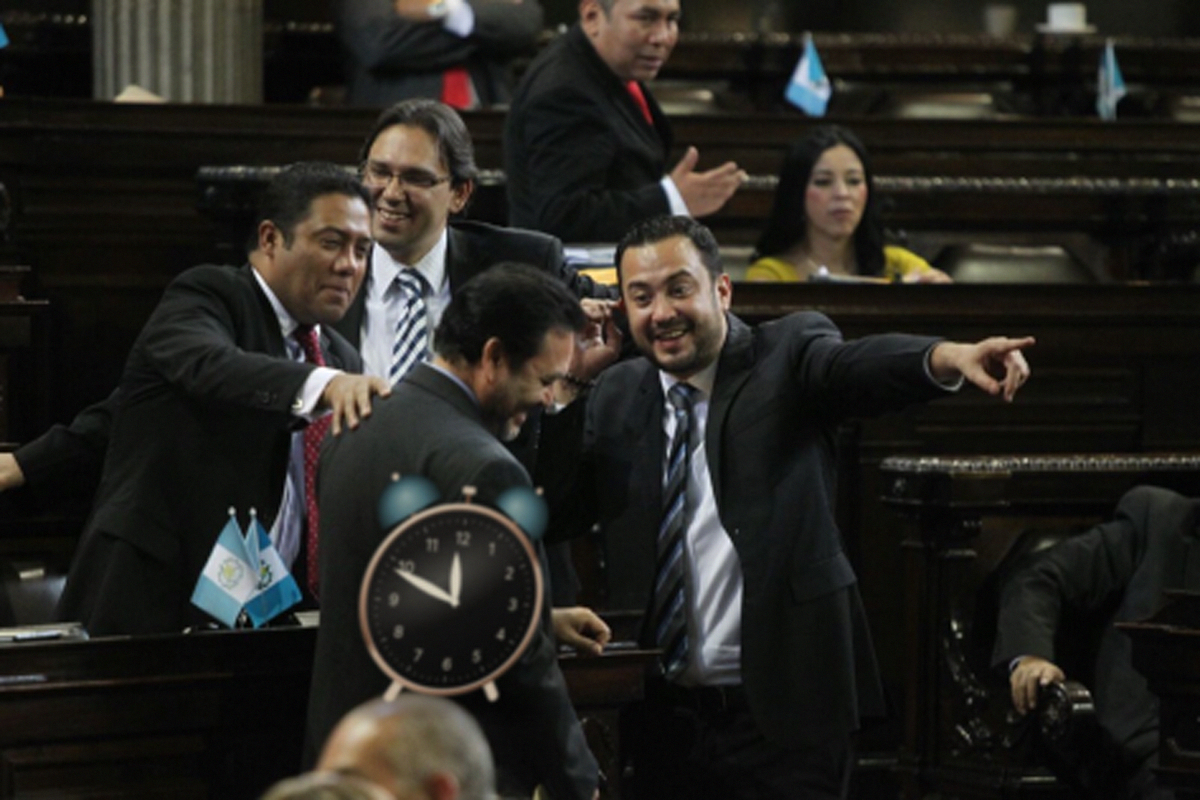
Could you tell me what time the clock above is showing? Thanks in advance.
11:49
